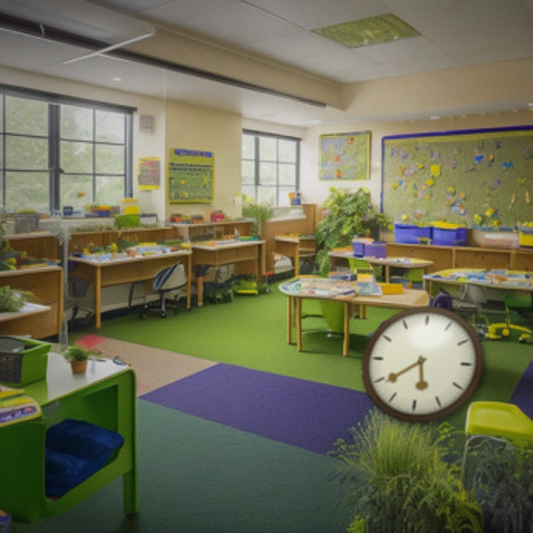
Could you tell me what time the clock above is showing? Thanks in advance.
5:39
